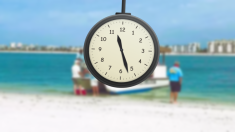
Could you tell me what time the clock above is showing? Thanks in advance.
11:27
